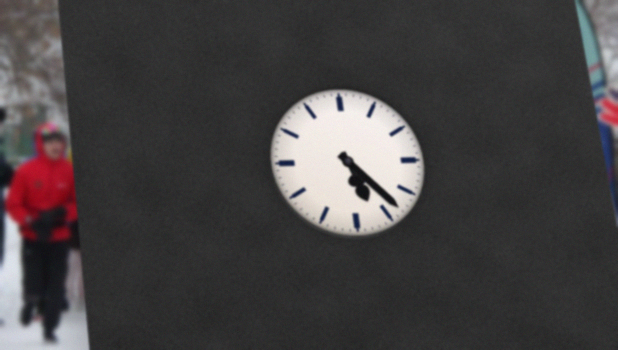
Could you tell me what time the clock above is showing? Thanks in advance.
5:23
